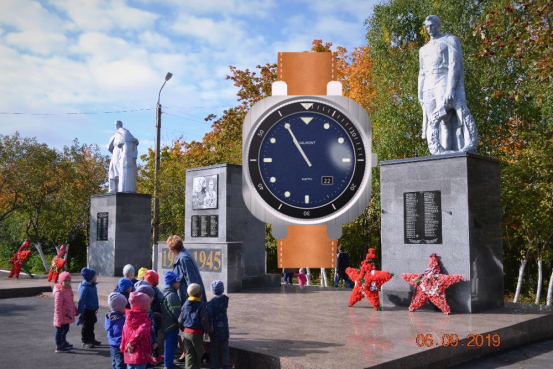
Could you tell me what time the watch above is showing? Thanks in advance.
10:55
